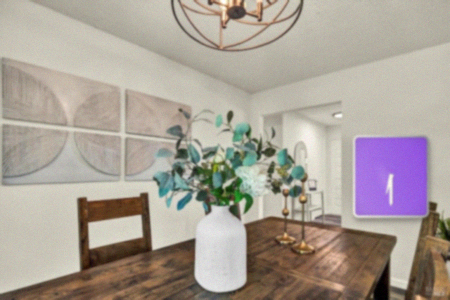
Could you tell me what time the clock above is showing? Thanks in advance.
6:30
